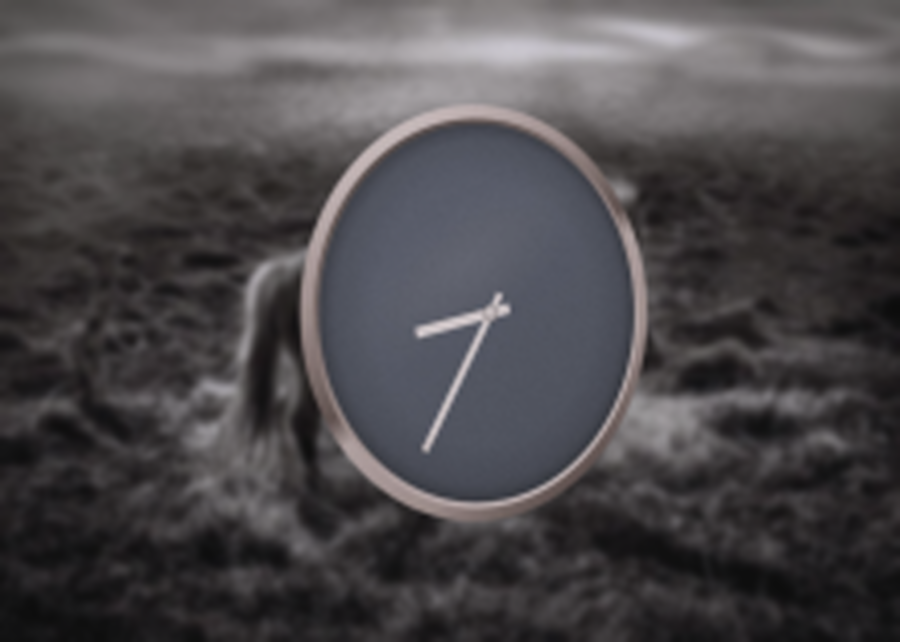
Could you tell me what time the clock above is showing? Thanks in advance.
8:35
